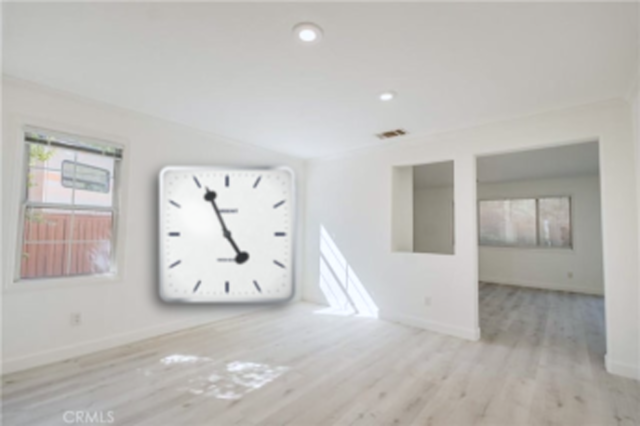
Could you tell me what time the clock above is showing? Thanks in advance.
4:56
